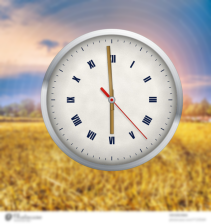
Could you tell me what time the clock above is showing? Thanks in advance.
5:59:23
